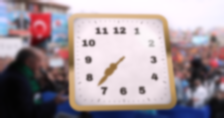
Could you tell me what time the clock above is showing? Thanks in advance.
7:37
